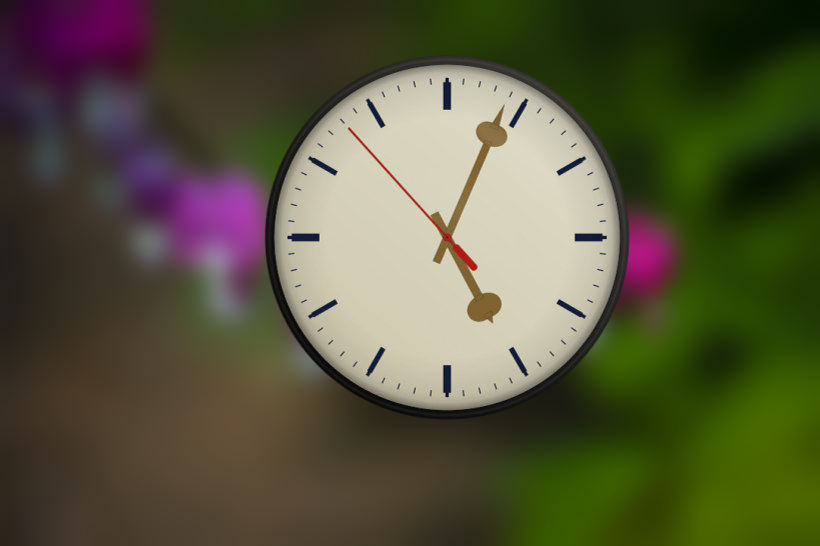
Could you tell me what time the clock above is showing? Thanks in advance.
5:03:53
